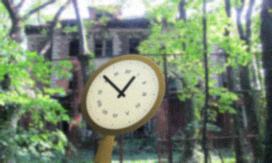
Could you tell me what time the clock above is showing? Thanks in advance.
12:51
